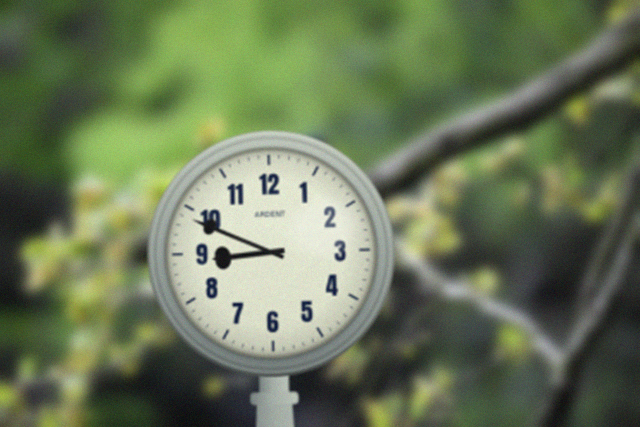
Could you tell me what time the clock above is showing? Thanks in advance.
8:49
